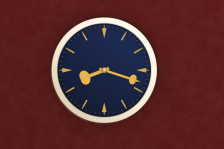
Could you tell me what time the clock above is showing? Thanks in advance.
8:18
